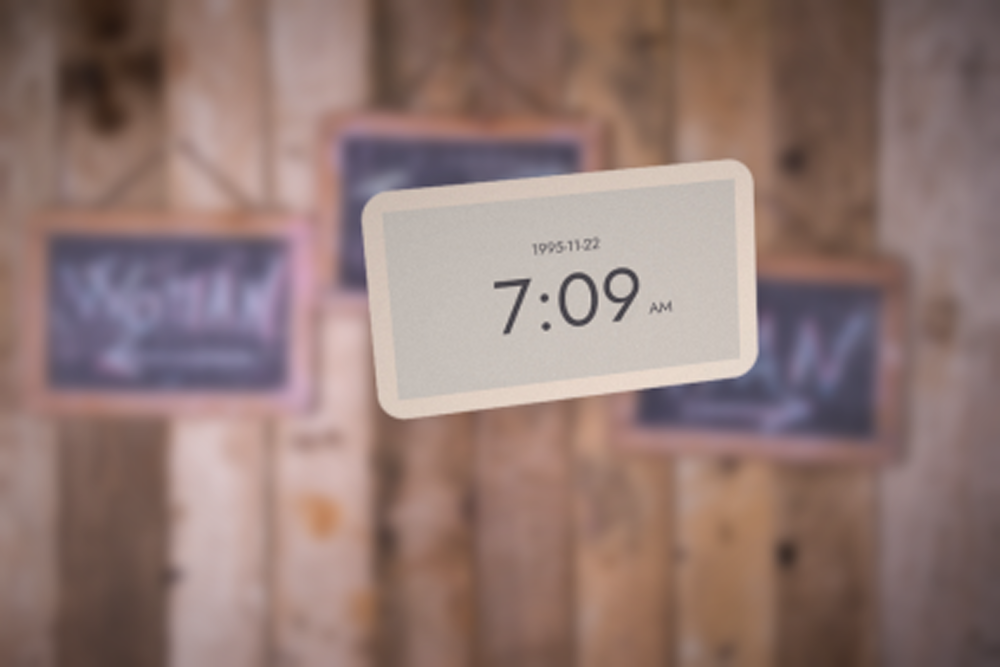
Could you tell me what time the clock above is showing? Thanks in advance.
7:09
